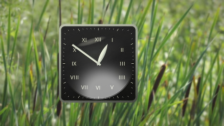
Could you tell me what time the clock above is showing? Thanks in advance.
12:51
